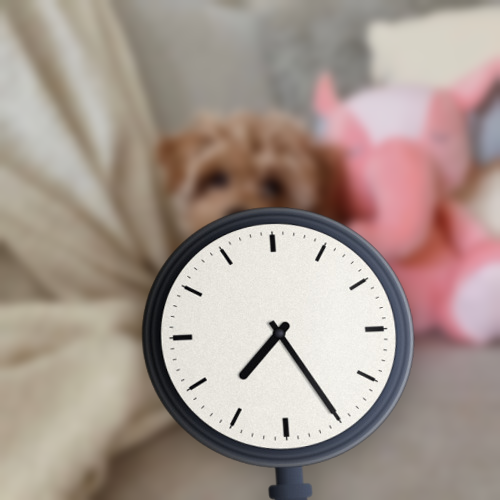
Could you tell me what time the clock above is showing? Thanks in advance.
7:25
